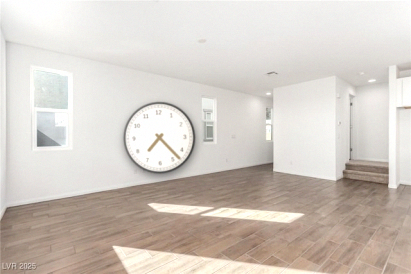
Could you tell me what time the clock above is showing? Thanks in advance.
7:23
